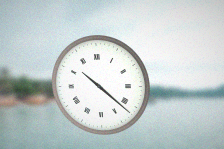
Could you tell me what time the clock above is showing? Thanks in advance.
10:22
